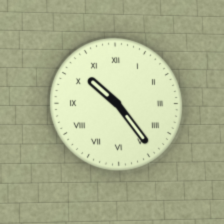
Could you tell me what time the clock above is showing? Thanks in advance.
10:24
